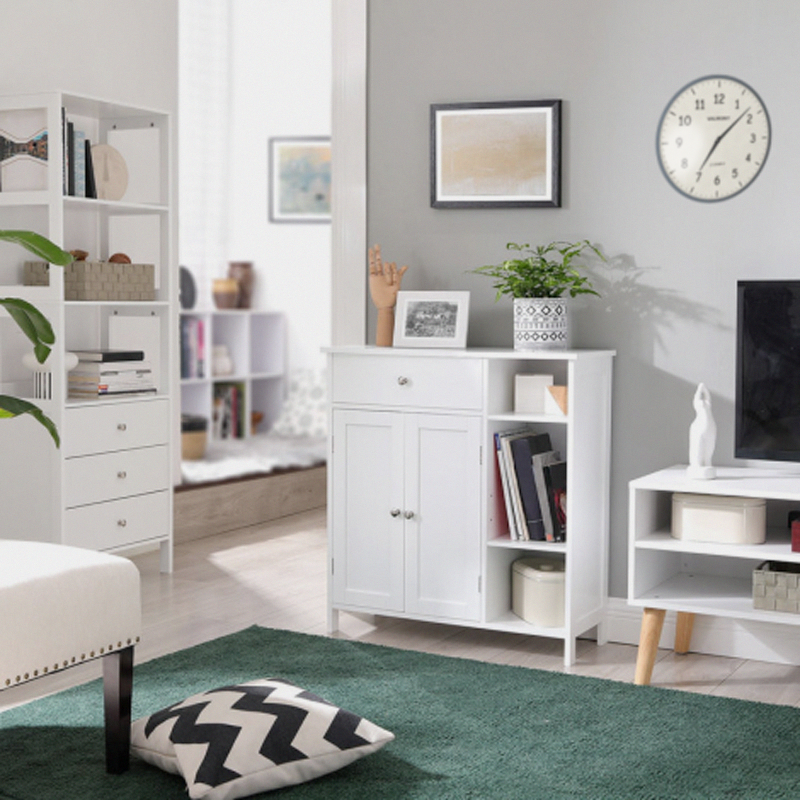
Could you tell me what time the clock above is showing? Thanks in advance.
7:08
